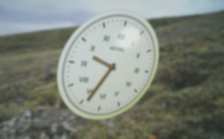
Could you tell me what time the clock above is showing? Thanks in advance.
9:34
